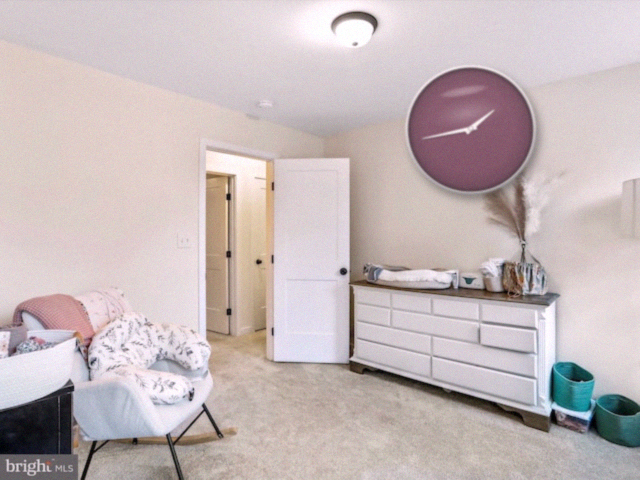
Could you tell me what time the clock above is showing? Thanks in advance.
1:43
